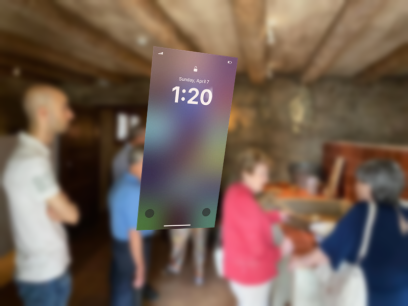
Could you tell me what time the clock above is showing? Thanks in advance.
1:20
